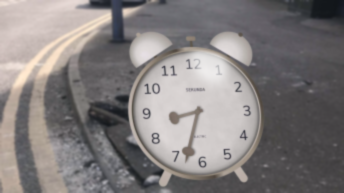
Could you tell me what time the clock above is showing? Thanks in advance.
8:33
